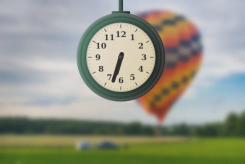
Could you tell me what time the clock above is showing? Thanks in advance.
6:33
